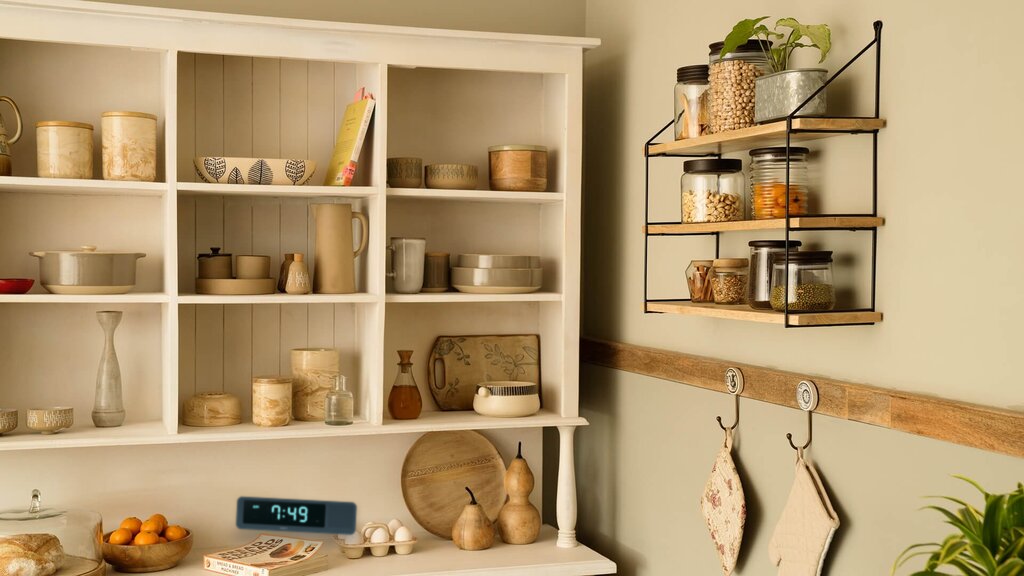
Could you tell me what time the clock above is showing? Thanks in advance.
7:49
